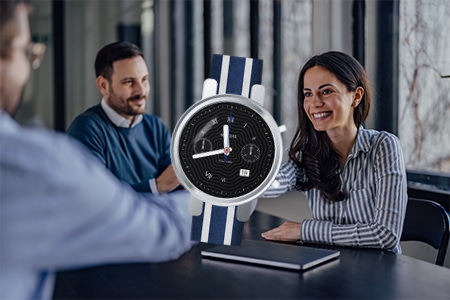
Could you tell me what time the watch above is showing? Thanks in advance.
11:42
